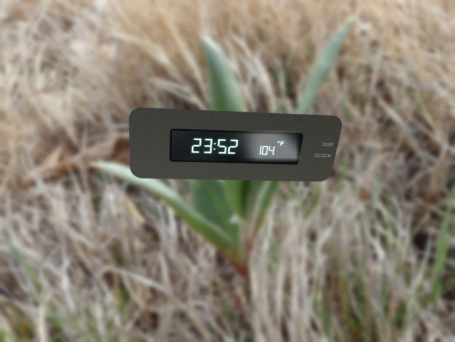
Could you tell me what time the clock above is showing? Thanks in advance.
23:52
